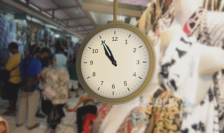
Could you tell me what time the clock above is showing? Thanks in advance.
10:55
